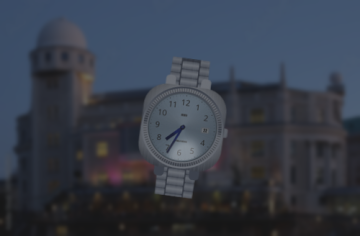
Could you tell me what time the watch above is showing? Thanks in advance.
7:34
